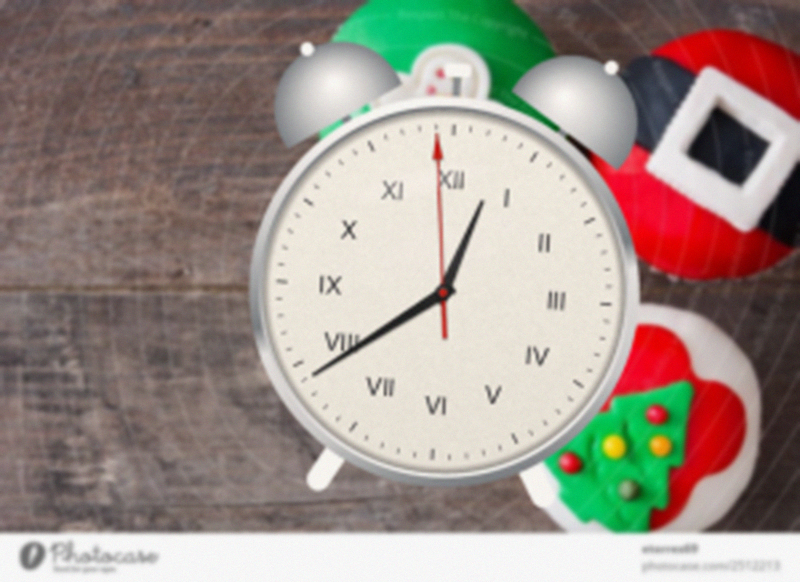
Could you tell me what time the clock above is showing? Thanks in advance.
12:38:59
